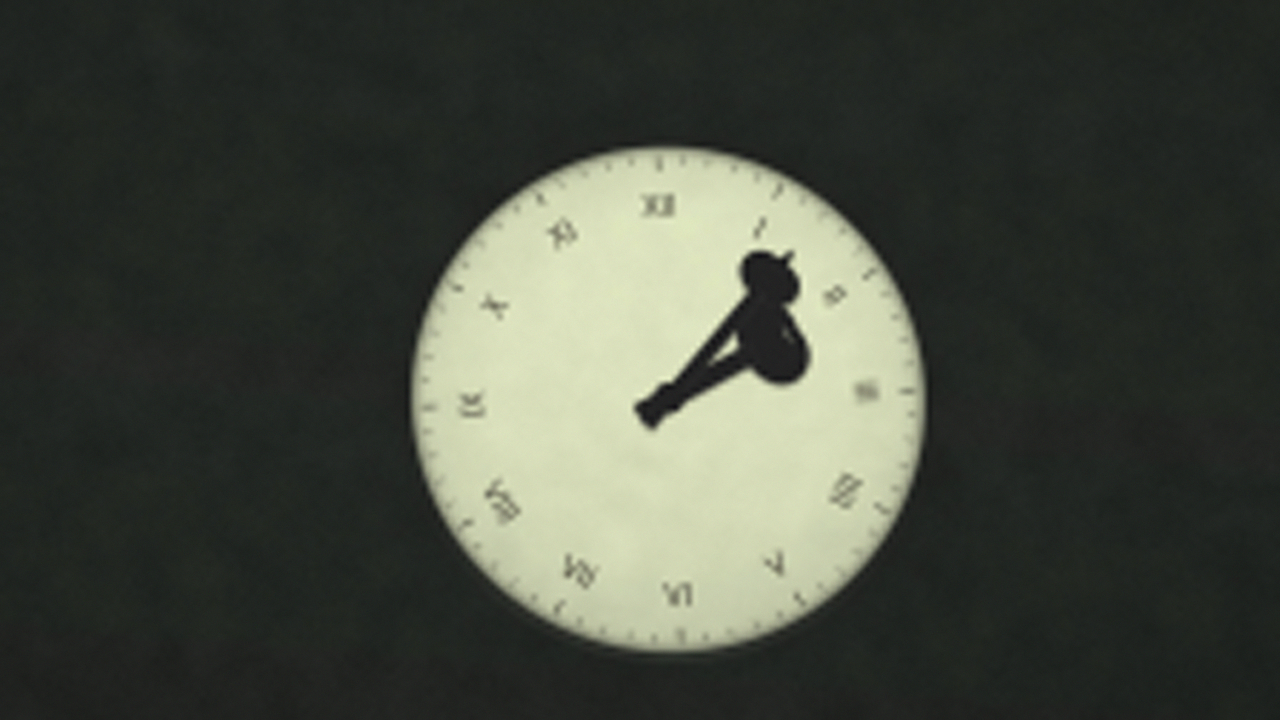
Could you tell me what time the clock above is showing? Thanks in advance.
2:07
